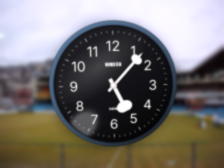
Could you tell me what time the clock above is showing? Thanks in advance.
5:07
